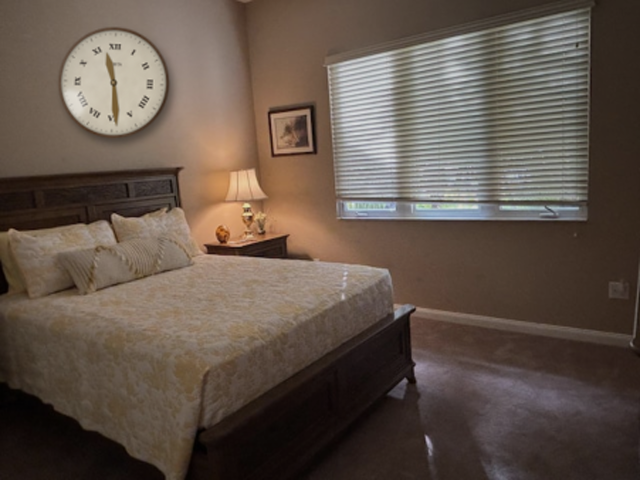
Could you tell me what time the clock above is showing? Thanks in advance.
11:29
